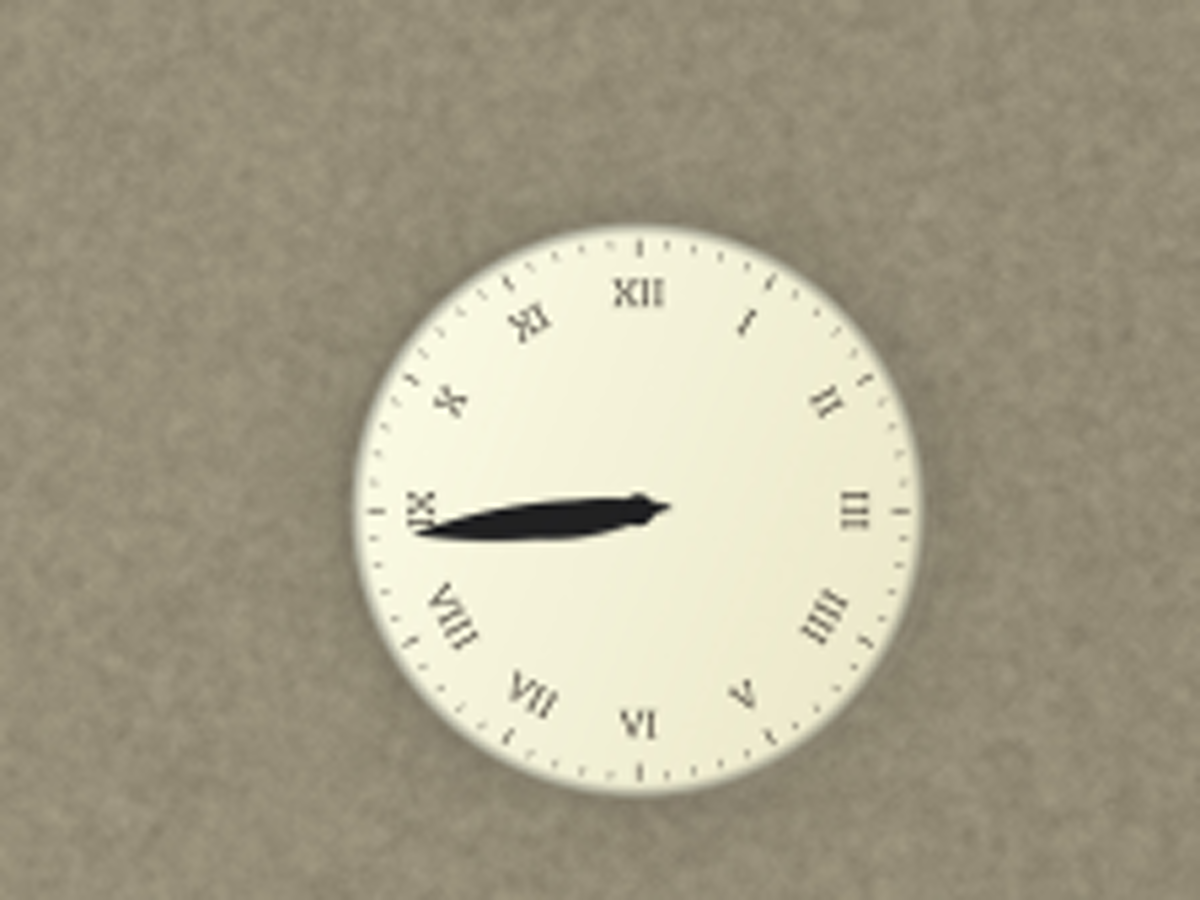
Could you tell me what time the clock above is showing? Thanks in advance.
8:44
